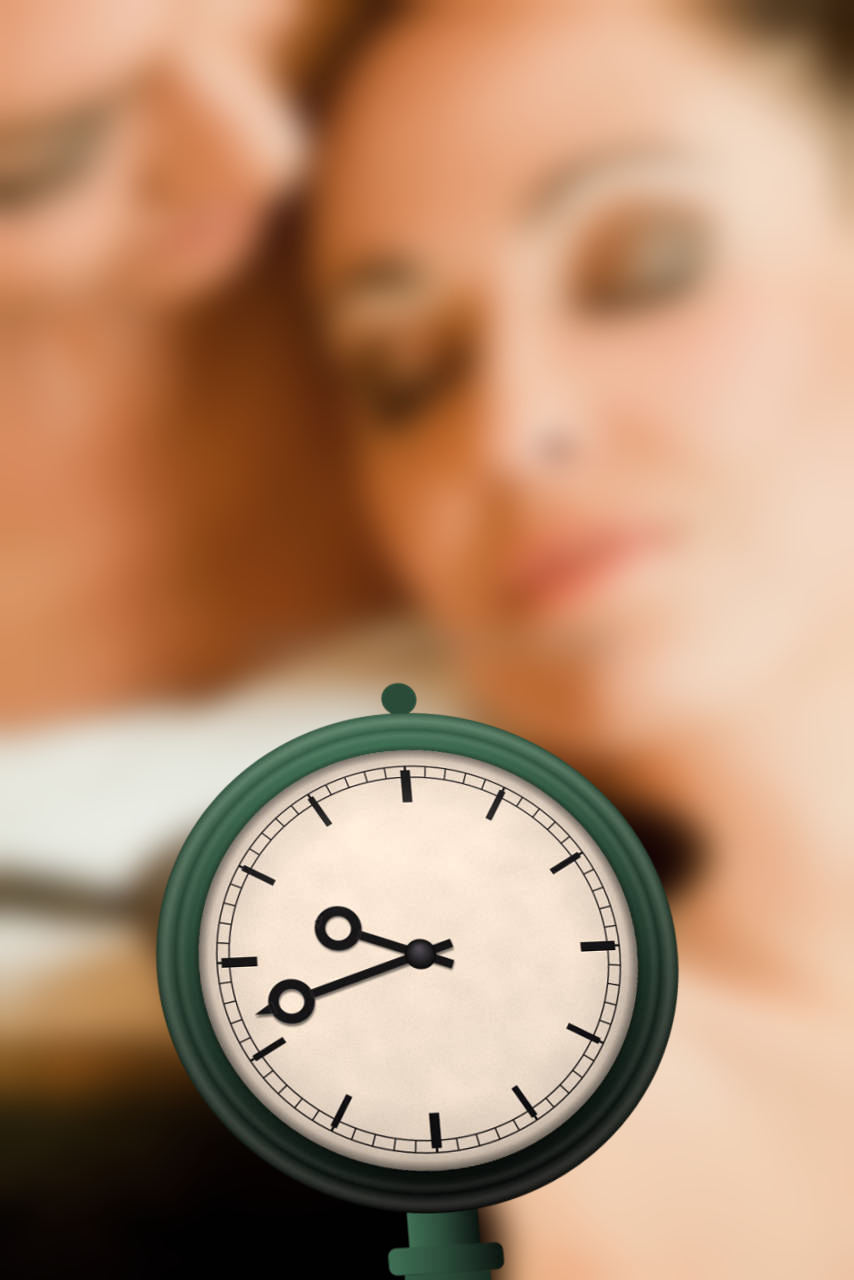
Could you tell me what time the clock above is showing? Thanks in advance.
9:42
